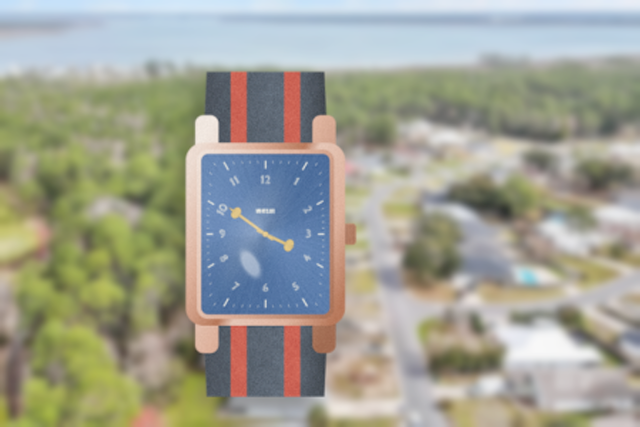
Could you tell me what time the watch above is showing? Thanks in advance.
3:51
